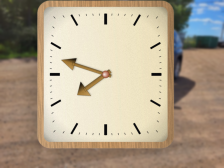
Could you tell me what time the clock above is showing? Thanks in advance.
7:48
